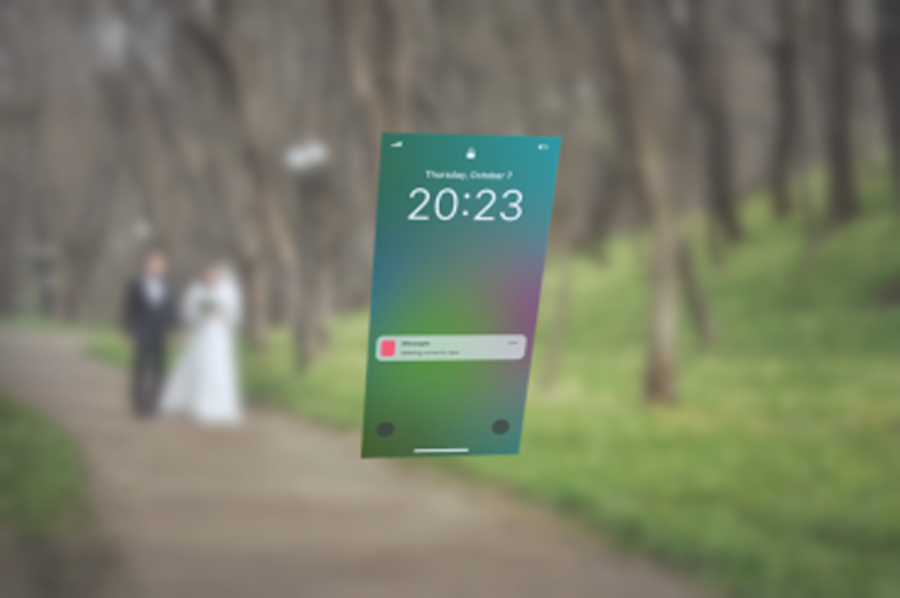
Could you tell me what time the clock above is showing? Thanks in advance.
20:23
